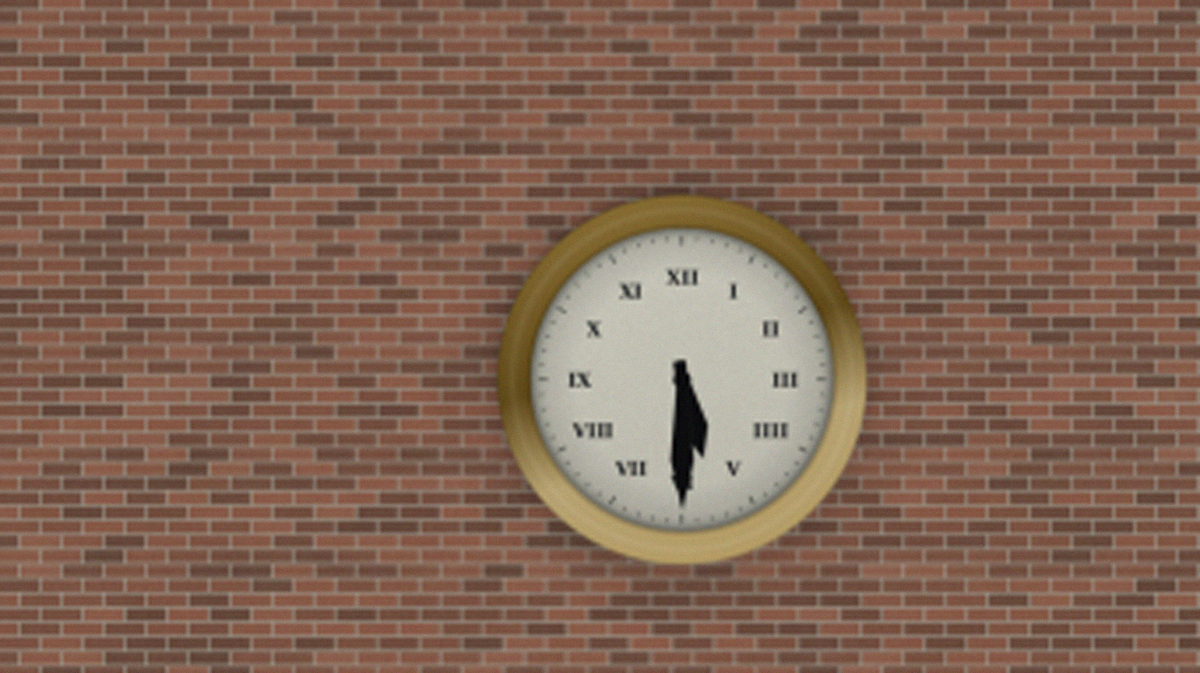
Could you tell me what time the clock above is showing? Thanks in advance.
5:30
